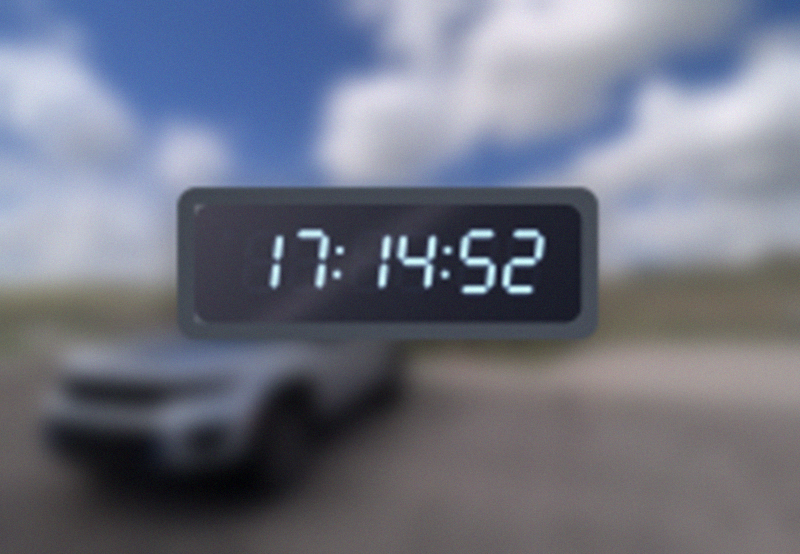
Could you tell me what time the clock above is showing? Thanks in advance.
17:14:52
